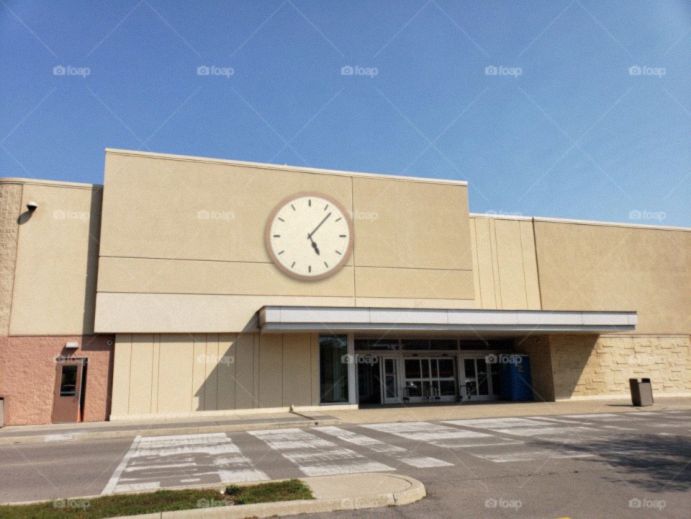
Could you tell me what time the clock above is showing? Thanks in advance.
5:07
